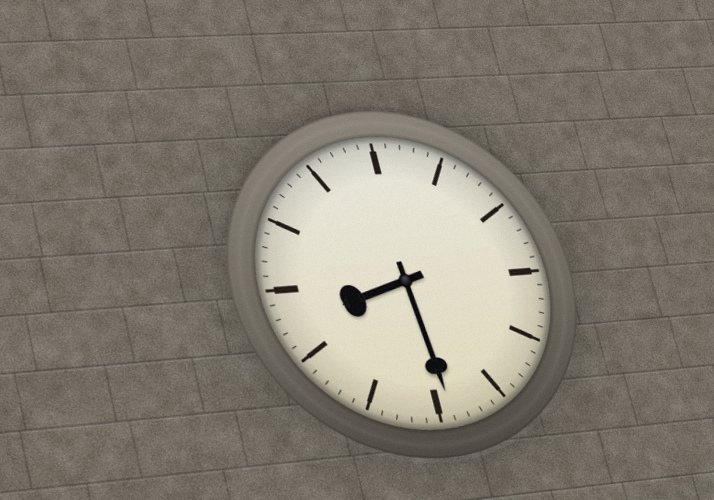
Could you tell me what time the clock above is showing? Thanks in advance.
8:29
